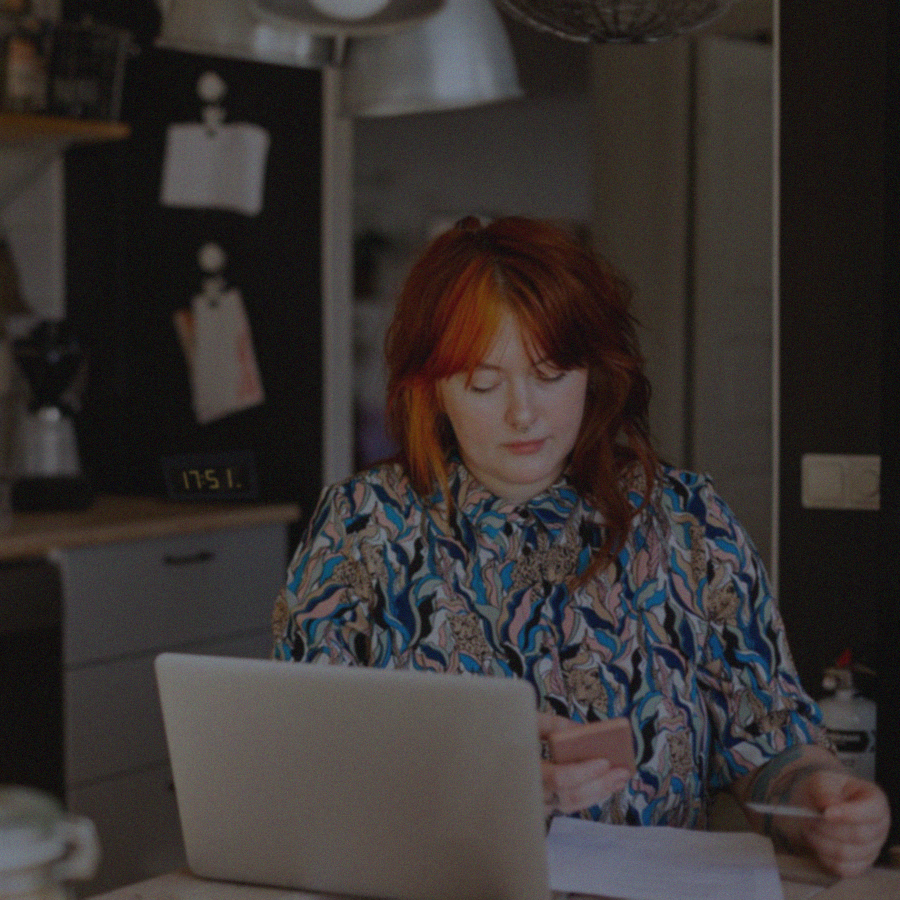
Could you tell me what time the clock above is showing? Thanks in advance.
17:51
